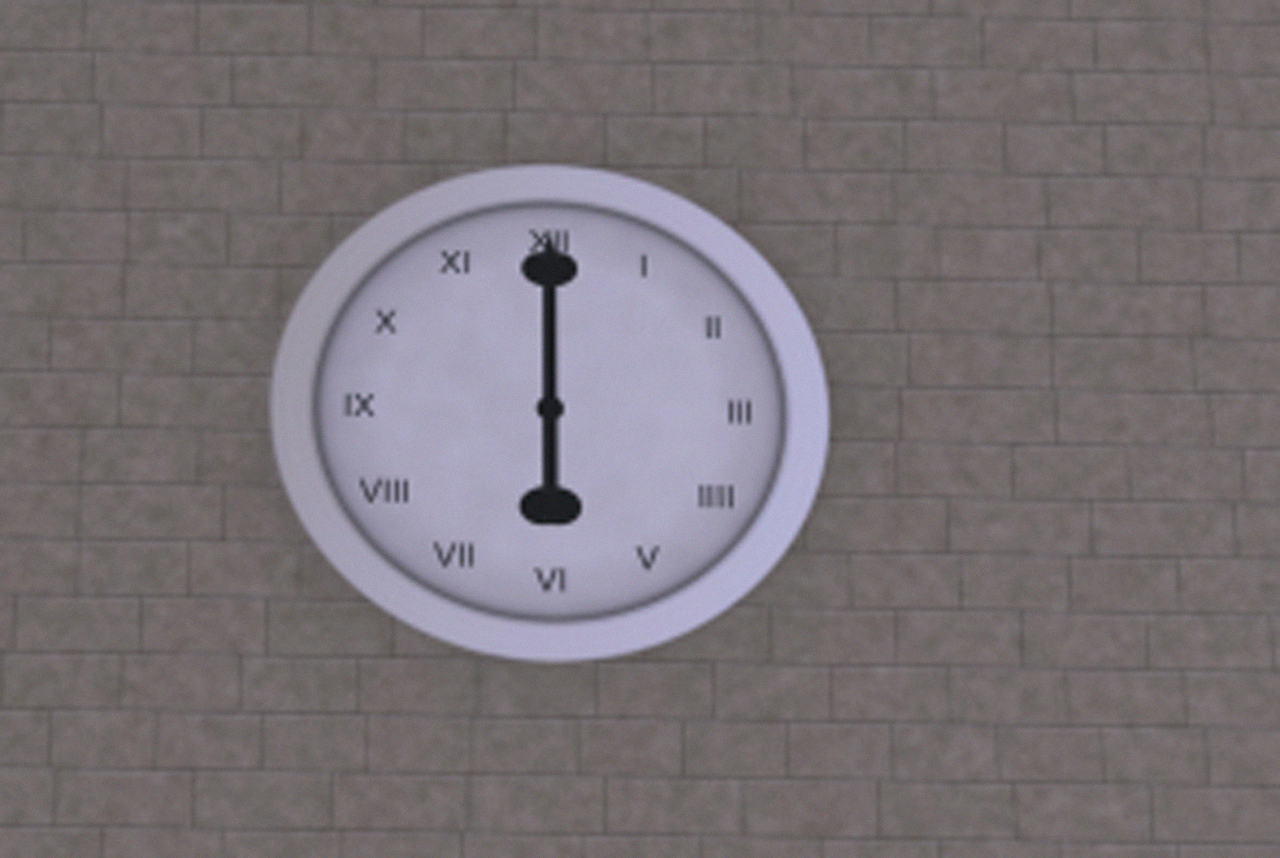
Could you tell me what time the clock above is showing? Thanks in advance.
6:00
